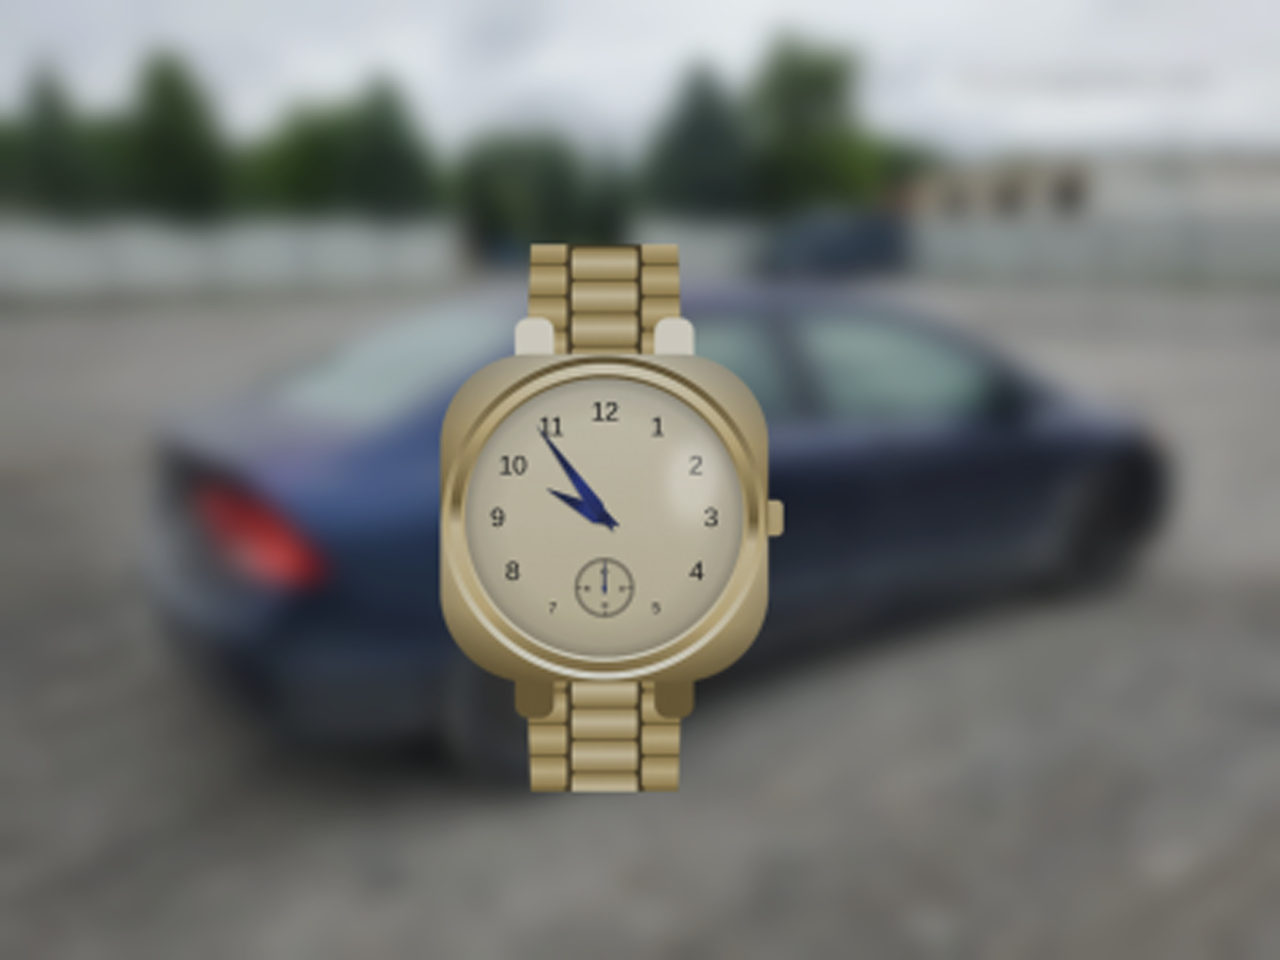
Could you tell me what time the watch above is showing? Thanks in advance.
9:54
